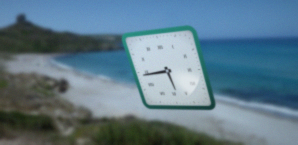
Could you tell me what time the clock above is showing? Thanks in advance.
5:44
